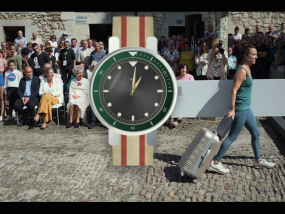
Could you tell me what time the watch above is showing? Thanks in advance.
1:01
